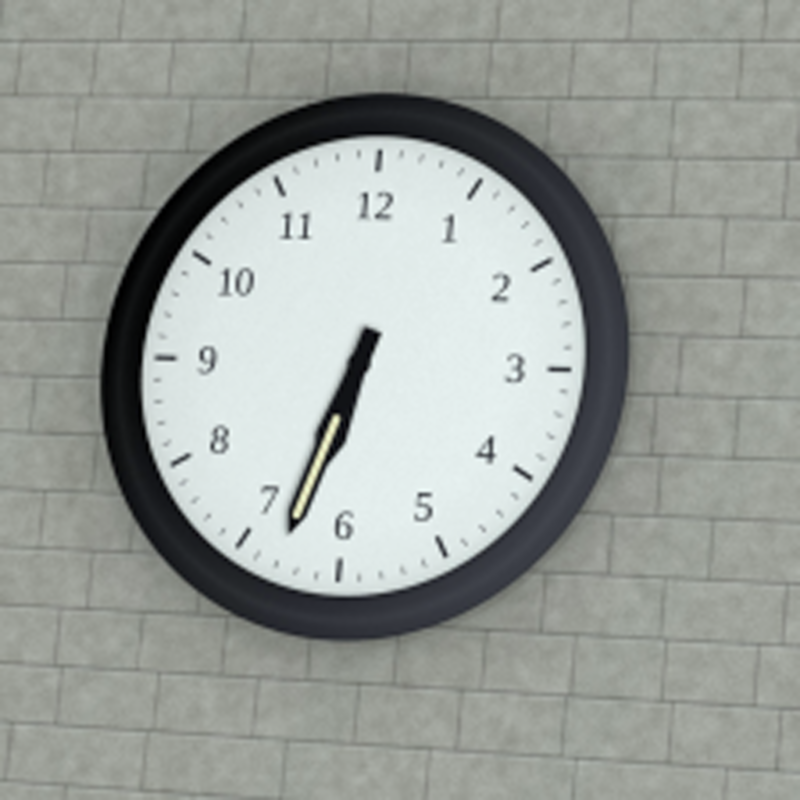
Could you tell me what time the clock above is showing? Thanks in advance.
6:33
